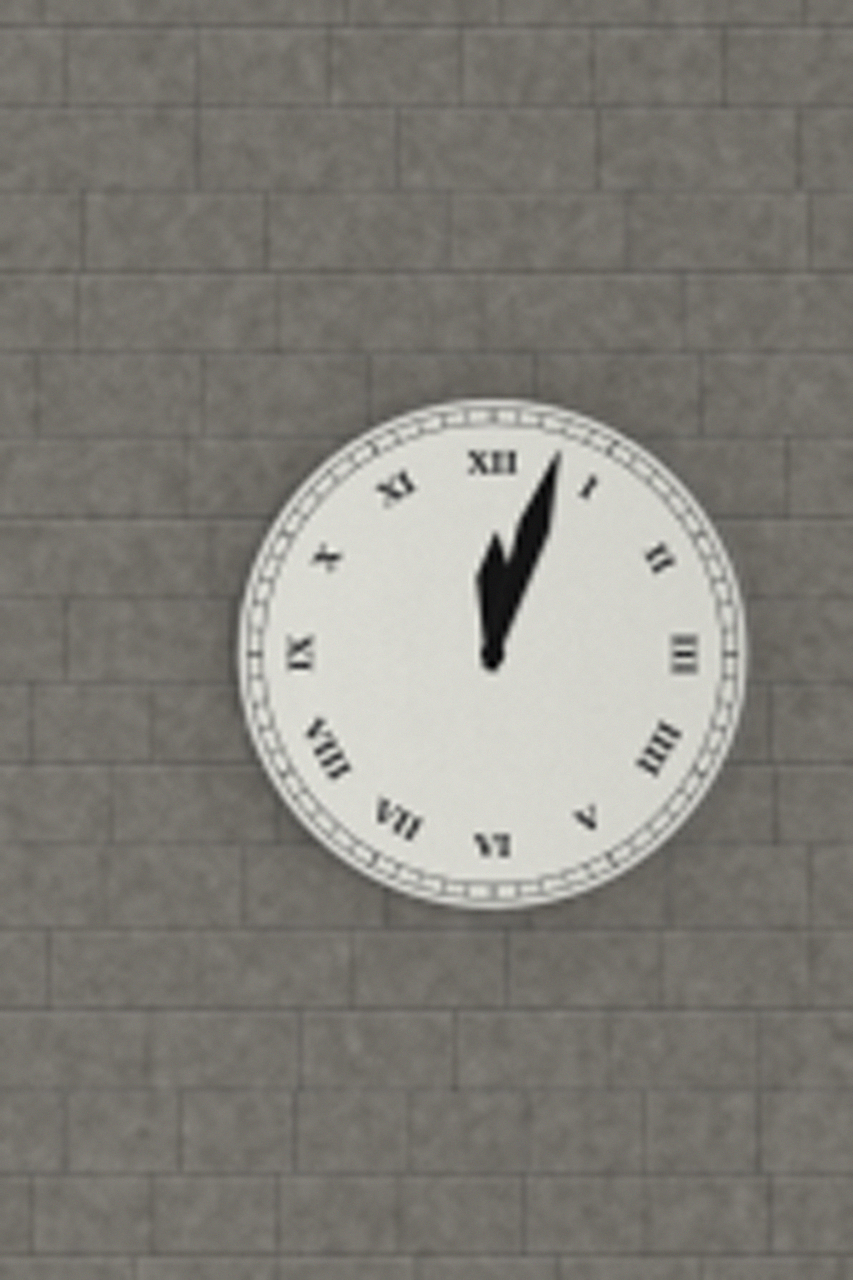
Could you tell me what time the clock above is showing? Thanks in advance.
12:03
